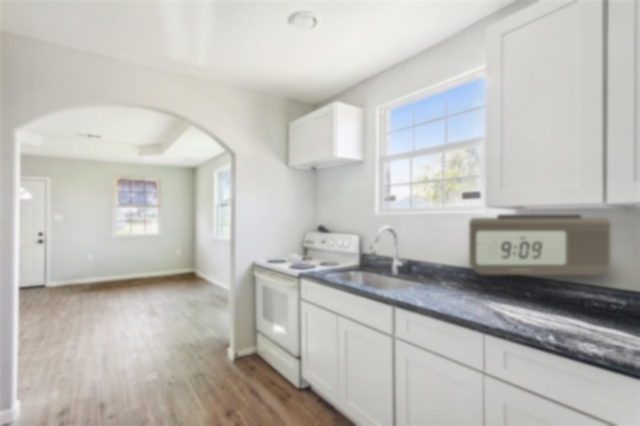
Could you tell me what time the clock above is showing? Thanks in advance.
9:09
